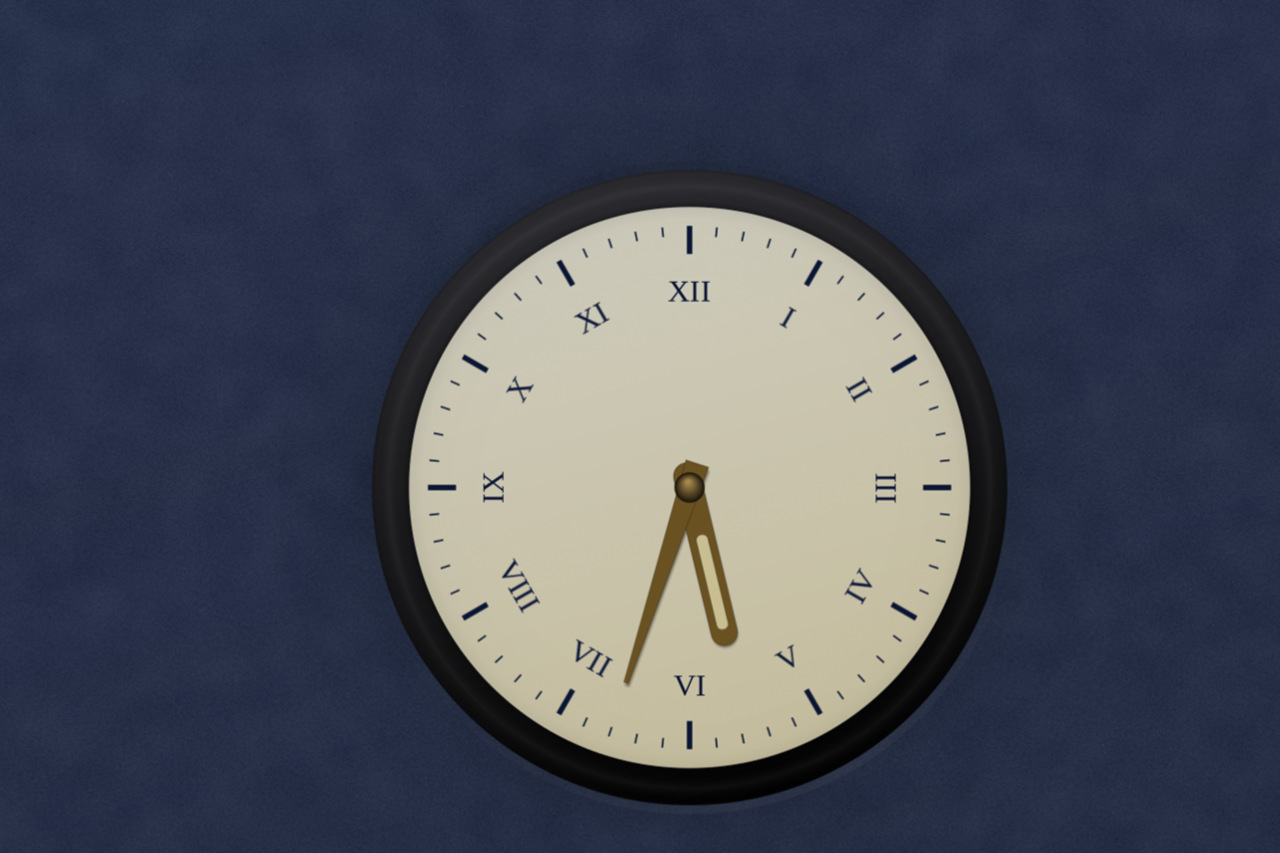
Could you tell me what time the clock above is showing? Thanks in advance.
5:33
